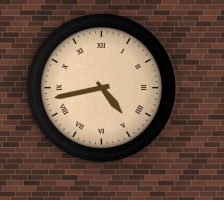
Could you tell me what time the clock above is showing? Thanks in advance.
4:43
